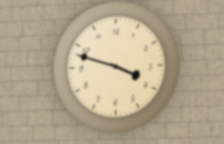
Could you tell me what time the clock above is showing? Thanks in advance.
3:48
